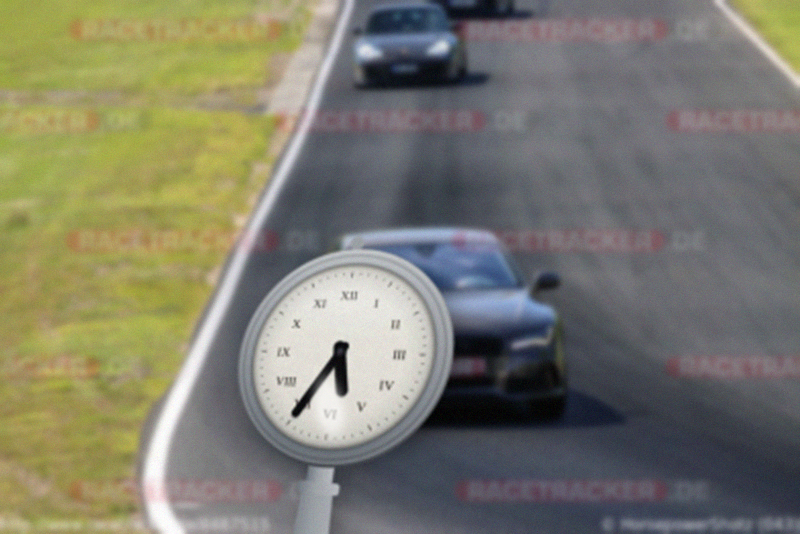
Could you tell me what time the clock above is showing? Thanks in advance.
5:35
